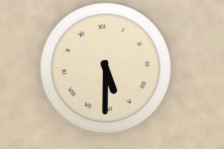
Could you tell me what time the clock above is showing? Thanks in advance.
5:31
